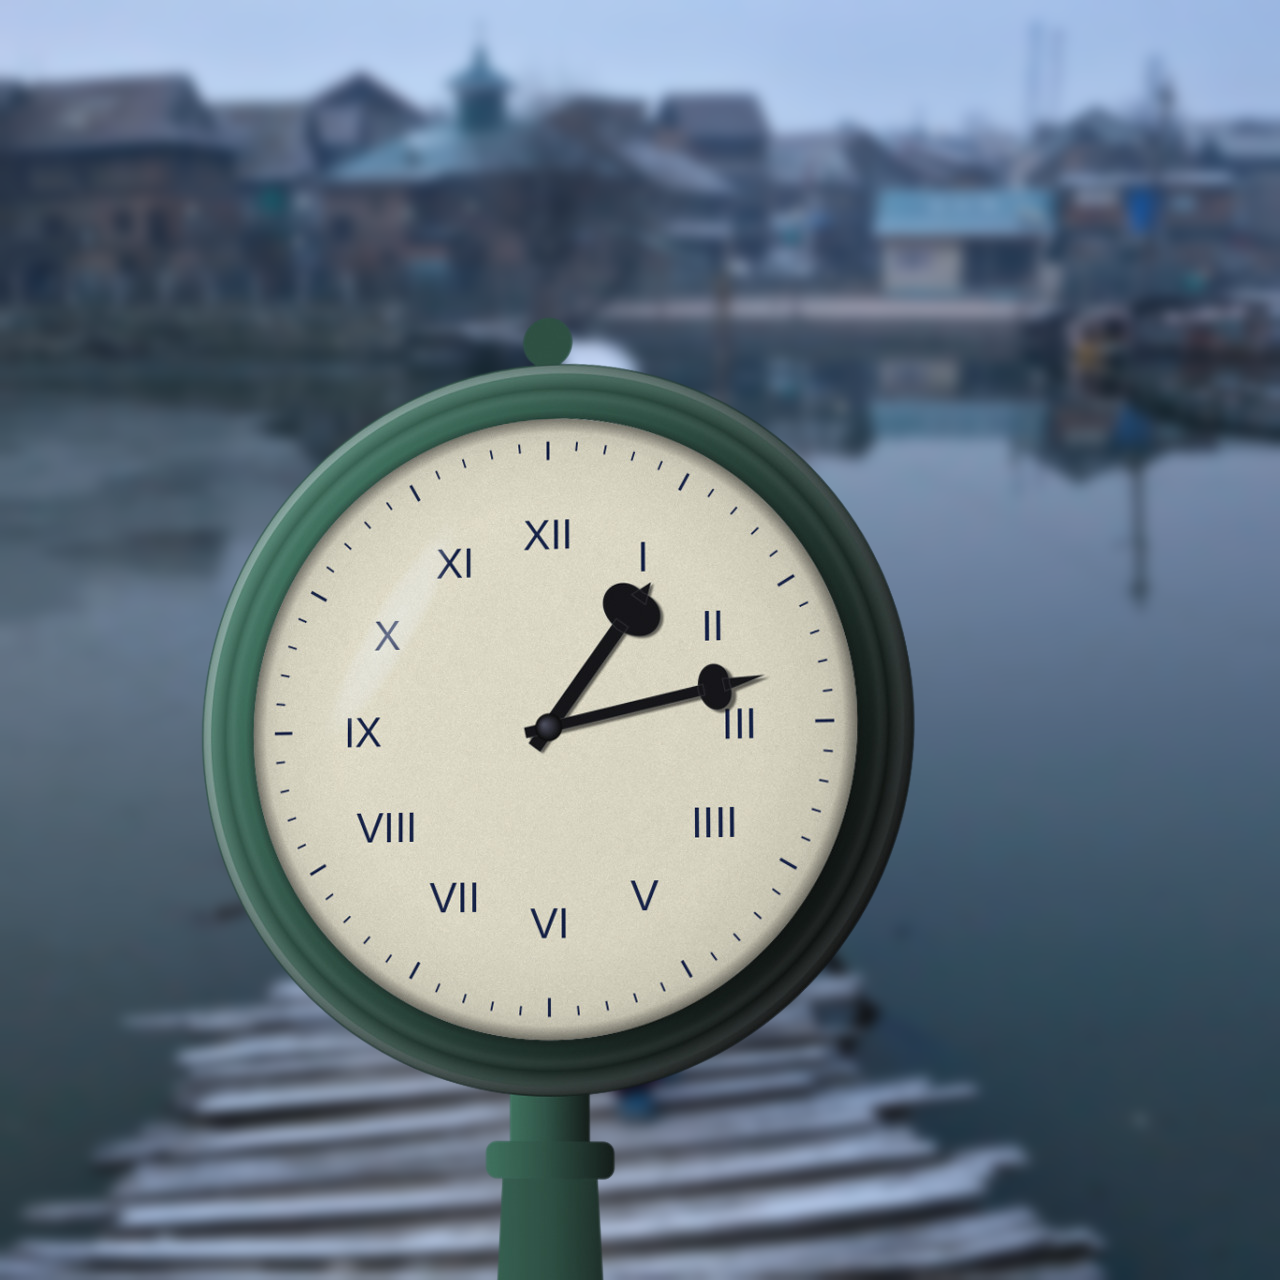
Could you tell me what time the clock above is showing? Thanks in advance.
1:13
